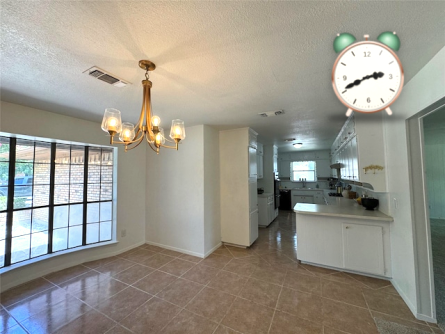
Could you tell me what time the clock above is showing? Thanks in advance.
2:41
